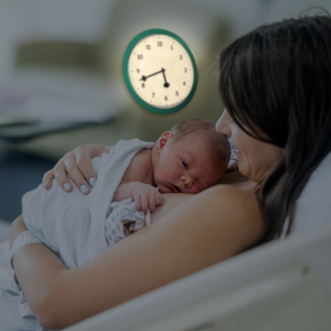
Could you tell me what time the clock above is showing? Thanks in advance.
5:42
